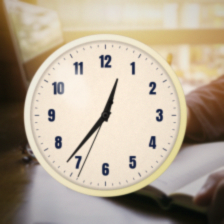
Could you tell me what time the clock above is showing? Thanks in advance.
12:36:34
